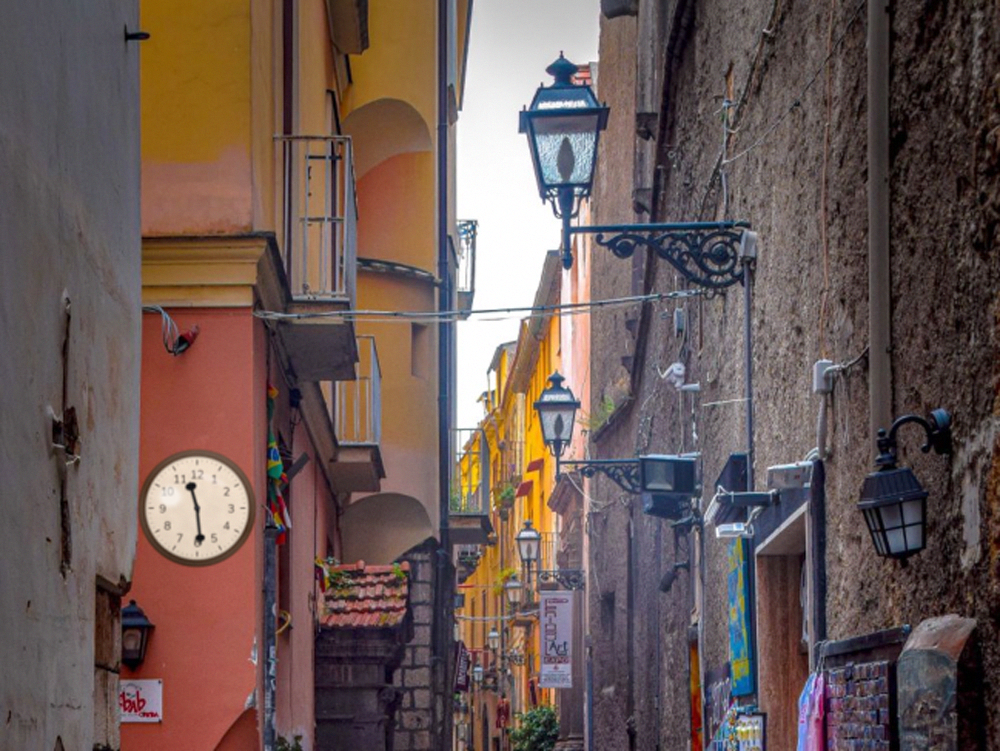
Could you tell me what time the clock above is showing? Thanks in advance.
11:29
